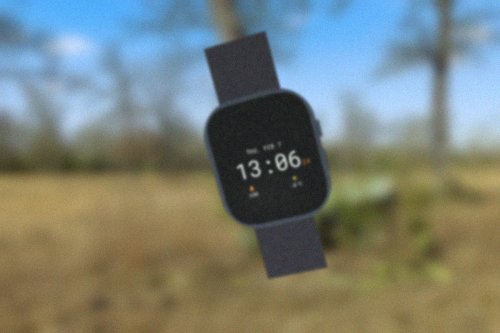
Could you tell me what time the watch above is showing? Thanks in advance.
13:06
